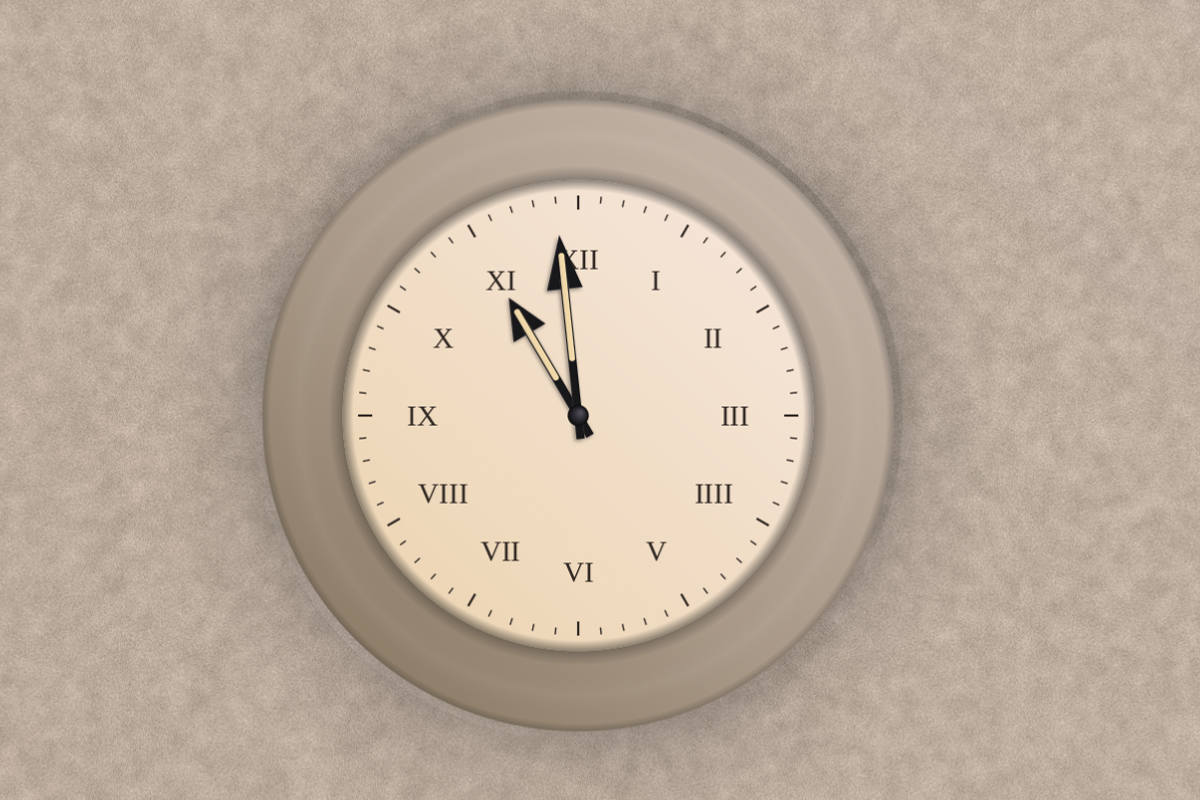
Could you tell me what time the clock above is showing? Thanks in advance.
10:59
